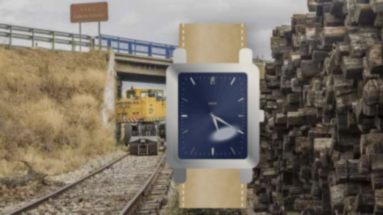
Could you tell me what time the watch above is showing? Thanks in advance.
5:20
